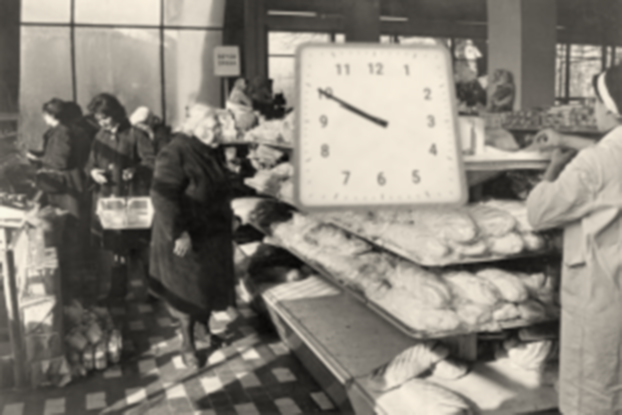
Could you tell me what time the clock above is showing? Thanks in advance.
9:50
